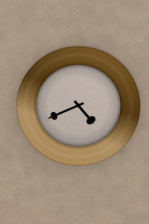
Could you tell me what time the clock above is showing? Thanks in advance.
4:41
